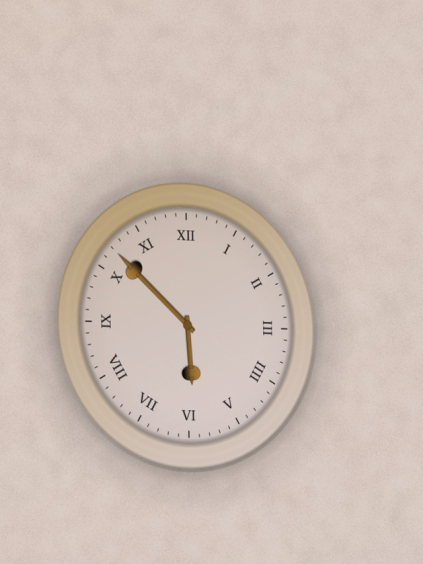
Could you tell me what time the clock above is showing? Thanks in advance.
5:52
